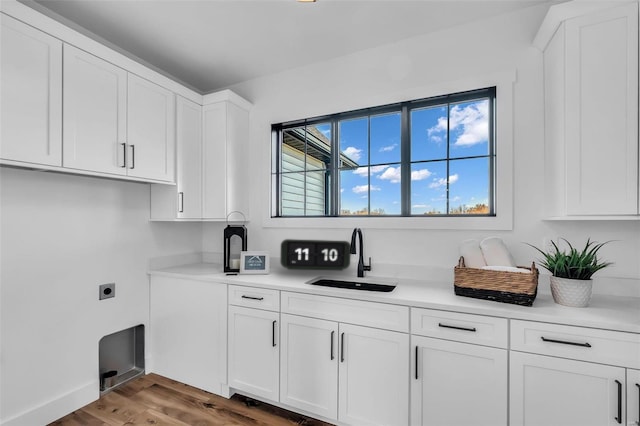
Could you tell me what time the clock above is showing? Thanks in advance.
11:10
